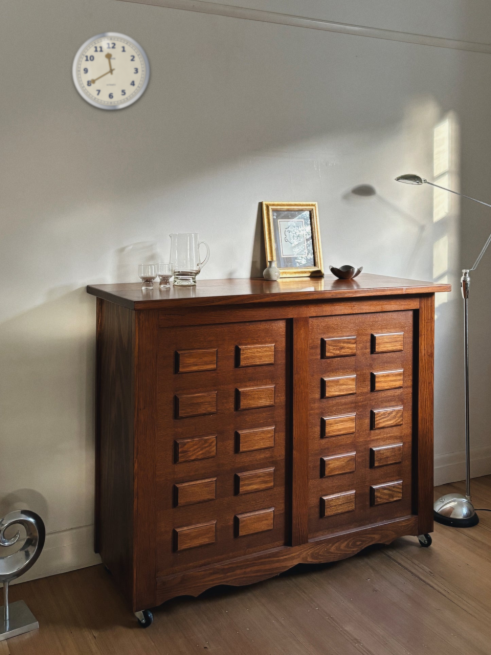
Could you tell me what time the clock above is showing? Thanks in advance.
11:40
